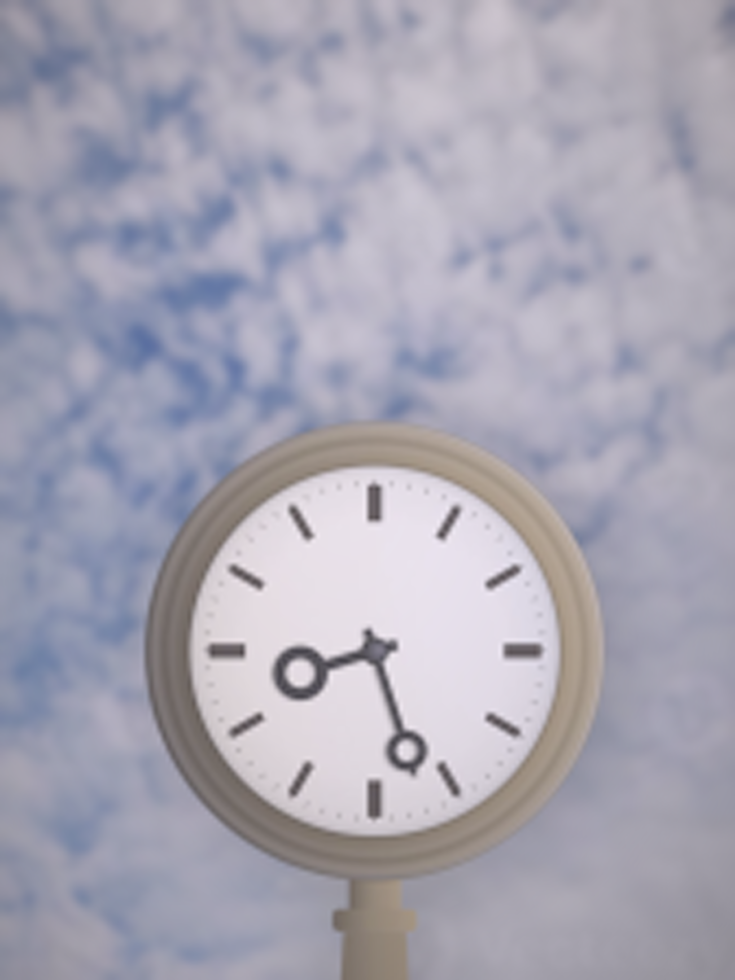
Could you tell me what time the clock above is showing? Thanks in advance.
8:27
